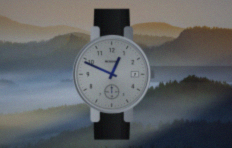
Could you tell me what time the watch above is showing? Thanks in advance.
12:49
